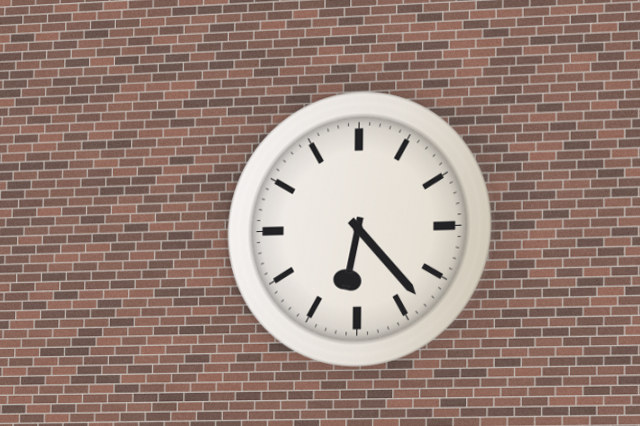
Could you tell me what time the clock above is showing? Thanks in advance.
6:23
